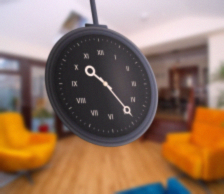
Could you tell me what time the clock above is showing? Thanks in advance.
10:24
